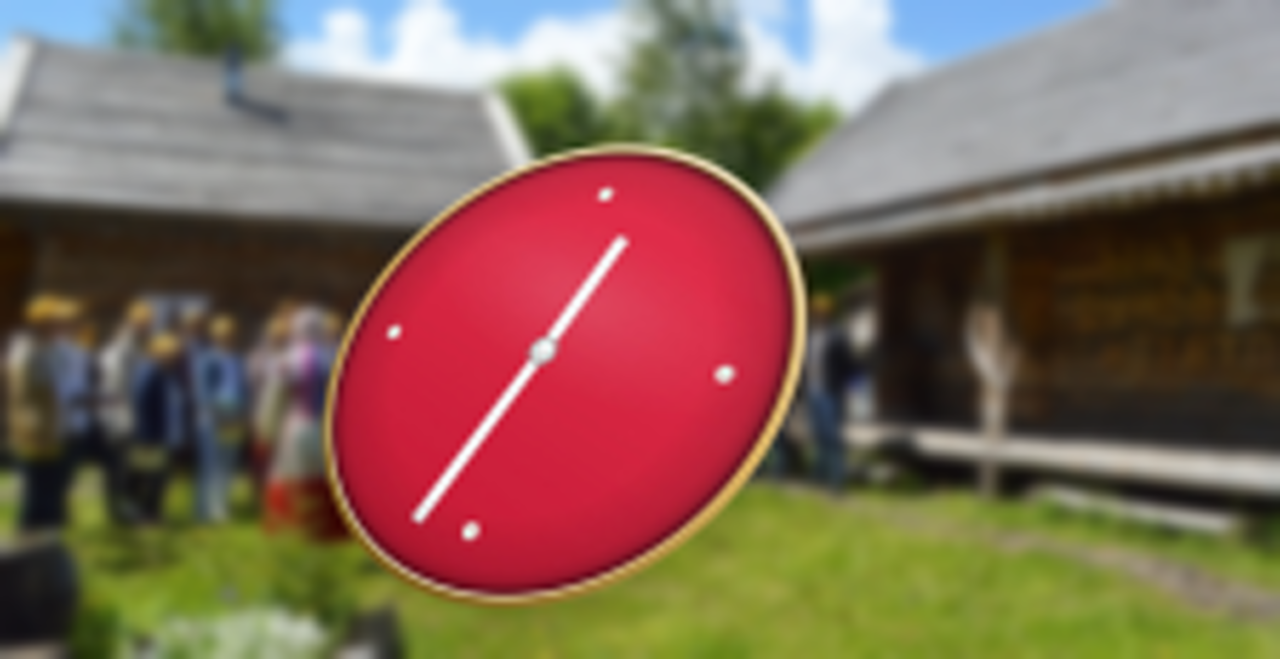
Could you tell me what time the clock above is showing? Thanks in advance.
12:33
